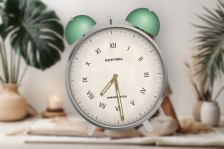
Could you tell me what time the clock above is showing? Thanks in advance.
7:29
